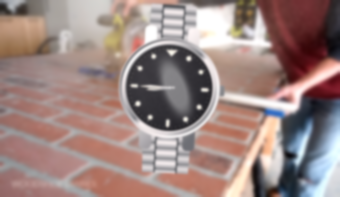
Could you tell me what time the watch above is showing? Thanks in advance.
8:45
